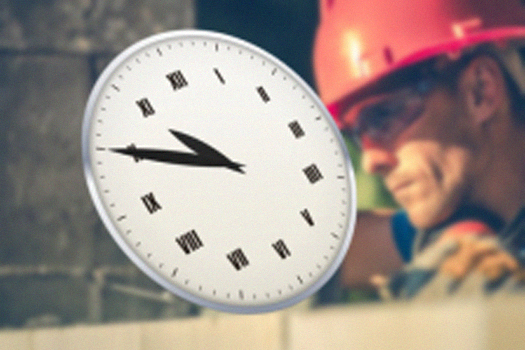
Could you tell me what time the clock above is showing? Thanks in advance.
10:50
